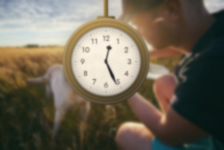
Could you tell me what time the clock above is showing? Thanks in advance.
12:26
